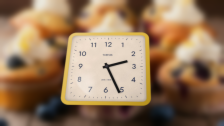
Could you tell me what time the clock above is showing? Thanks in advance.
2:26
